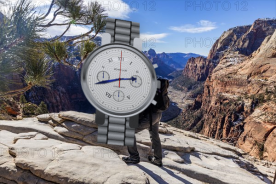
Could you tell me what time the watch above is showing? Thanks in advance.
2:42
